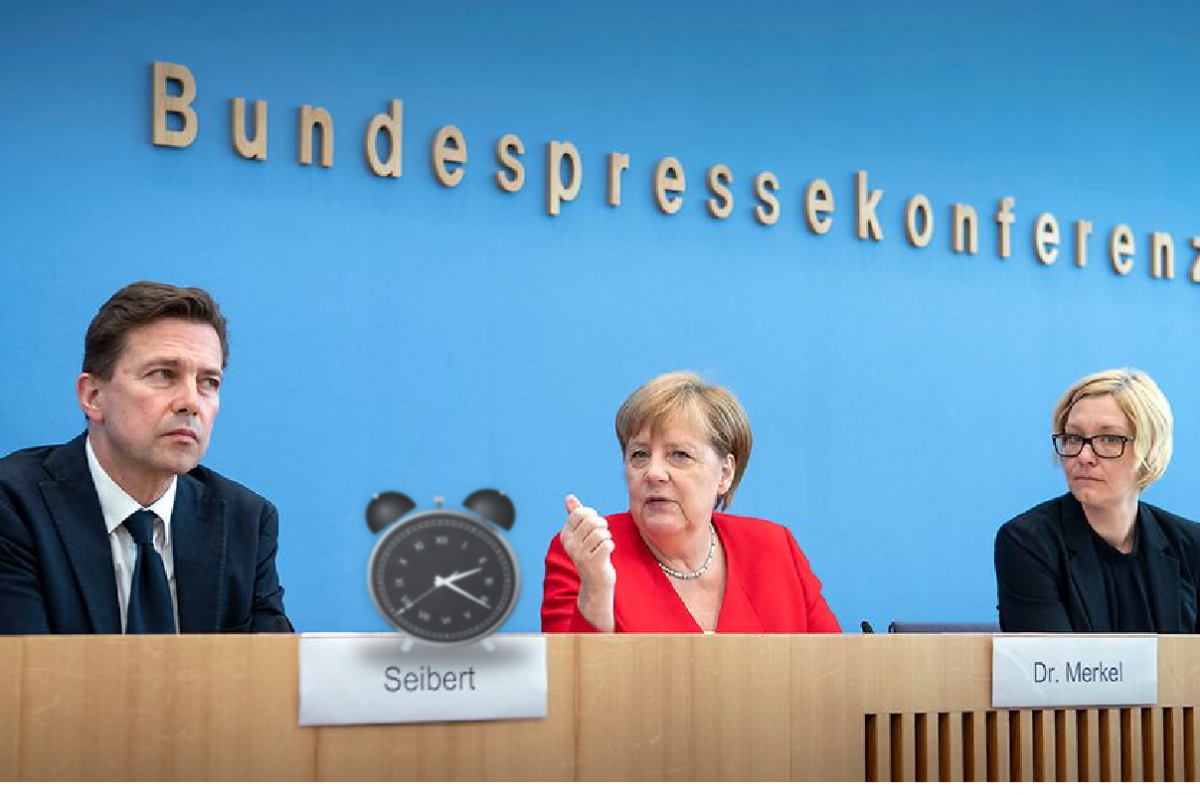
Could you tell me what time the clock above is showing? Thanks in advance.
2:20:39
